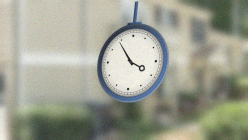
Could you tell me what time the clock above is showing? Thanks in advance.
3:54
